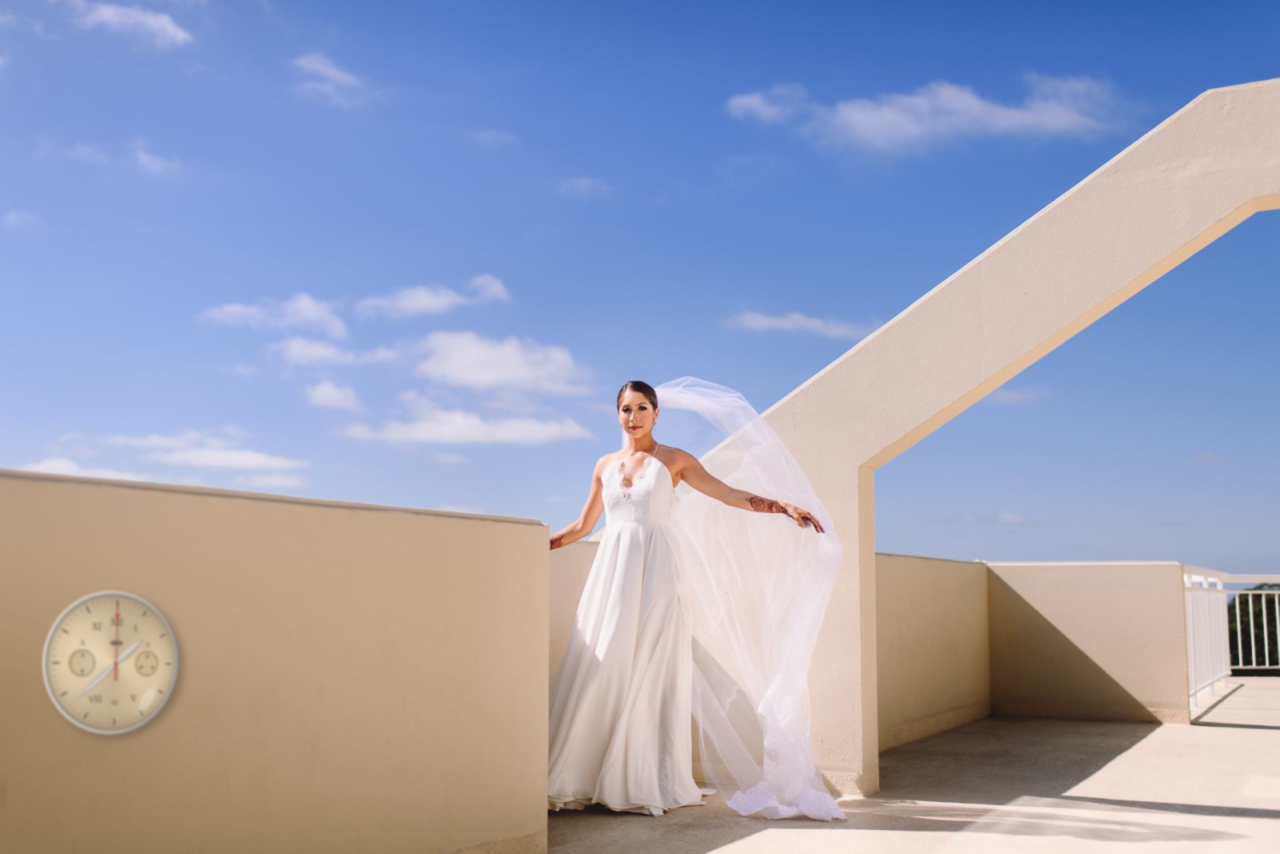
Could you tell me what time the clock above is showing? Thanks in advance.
1:38
